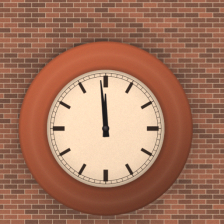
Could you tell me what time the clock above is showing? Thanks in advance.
11:59
